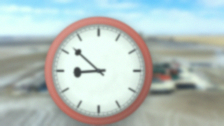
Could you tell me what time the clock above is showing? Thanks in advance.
8:52
